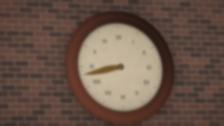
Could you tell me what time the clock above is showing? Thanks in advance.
8:43
